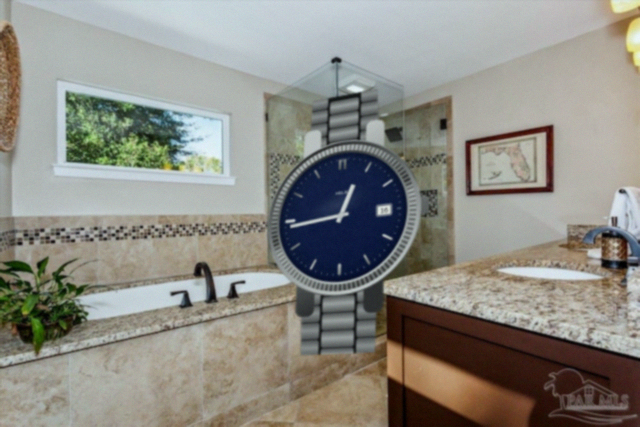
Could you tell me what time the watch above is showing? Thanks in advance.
12:44
